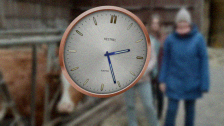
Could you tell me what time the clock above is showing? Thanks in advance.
2:26
